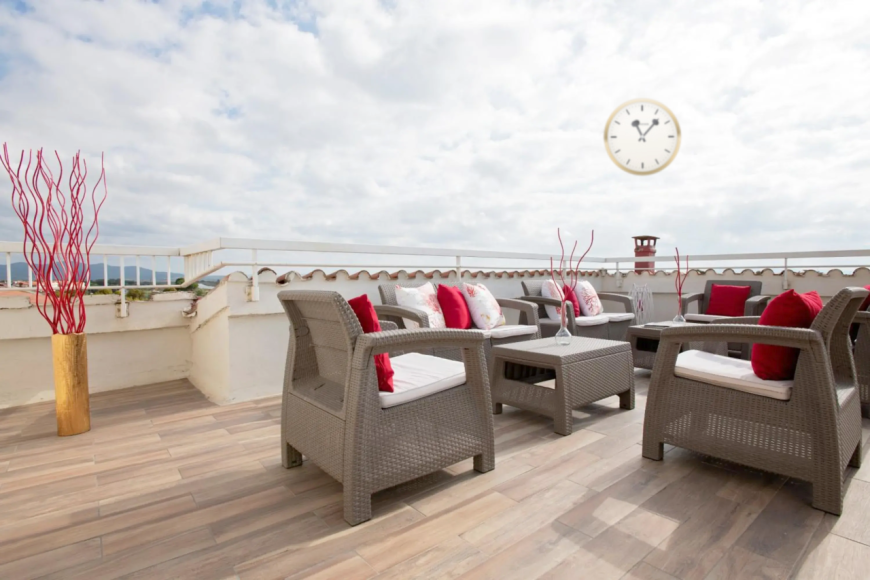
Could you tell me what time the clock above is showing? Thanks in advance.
11:07
